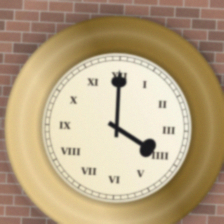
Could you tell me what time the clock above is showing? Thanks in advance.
4:00
